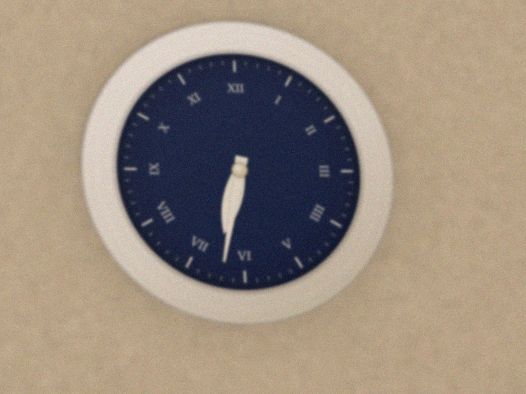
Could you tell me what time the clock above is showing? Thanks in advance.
6:32
